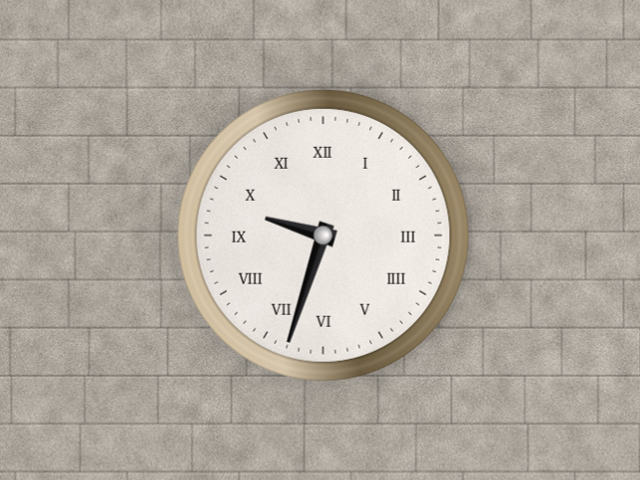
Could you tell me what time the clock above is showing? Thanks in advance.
9:33
